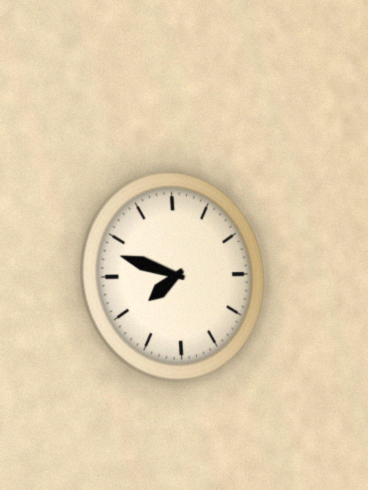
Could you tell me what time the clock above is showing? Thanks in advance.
7:48
